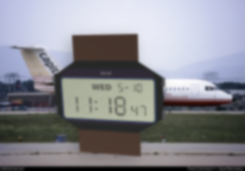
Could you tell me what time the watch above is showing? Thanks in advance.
11:18
